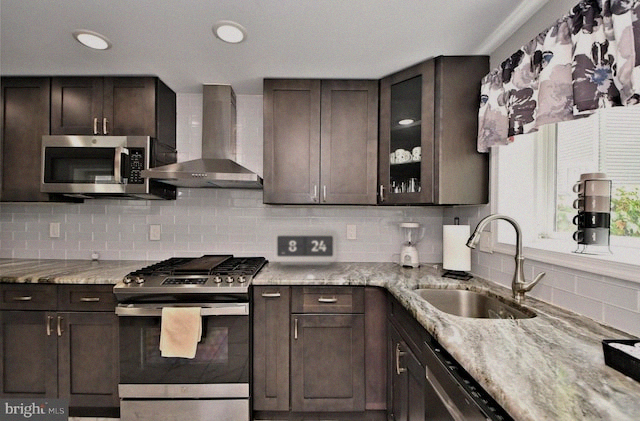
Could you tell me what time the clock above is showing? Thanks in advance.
8:24
